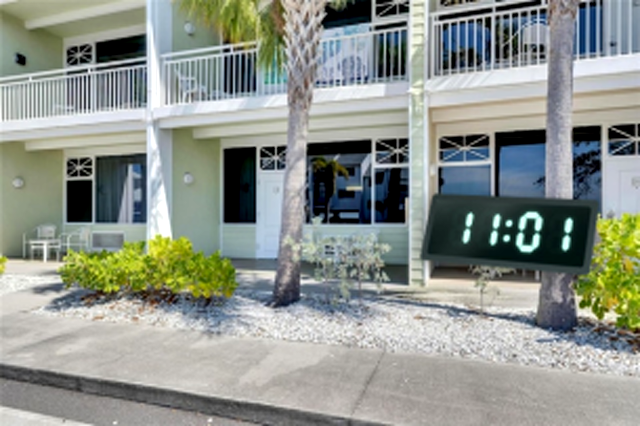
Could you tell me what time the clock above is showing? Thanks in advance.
11:01
